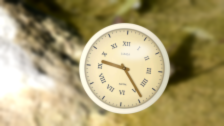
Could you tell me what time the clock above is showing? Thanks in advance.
9:24
